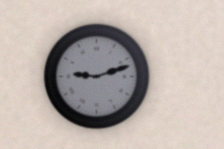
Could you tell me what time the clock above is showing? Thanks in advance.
9:12
